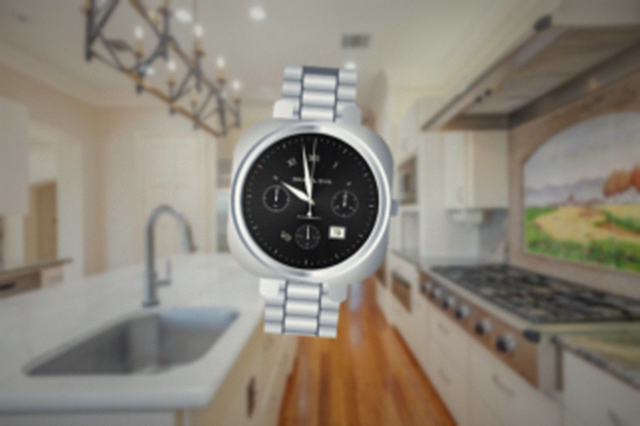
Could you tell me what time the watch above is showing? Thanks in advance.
9:58
